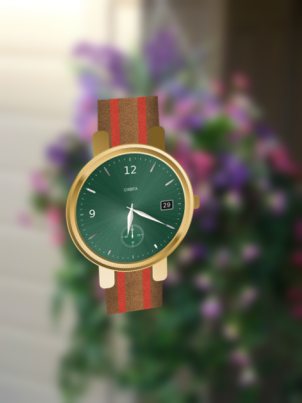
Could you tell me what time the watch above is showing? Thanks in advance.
6:20
